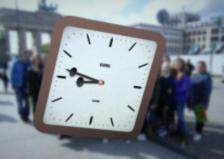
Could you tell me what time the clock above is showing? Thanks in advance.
8:47
